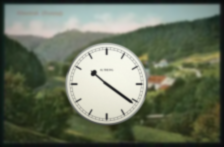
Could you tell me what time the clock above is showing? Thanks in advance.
10:21
